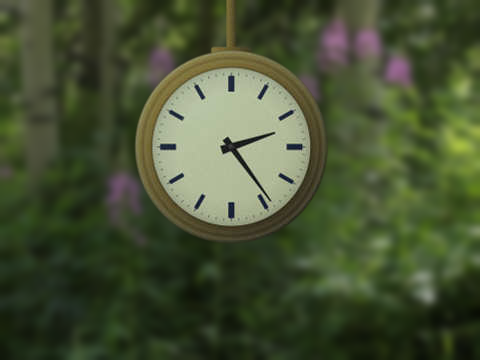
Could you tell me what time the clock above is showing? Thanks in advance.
2:24
